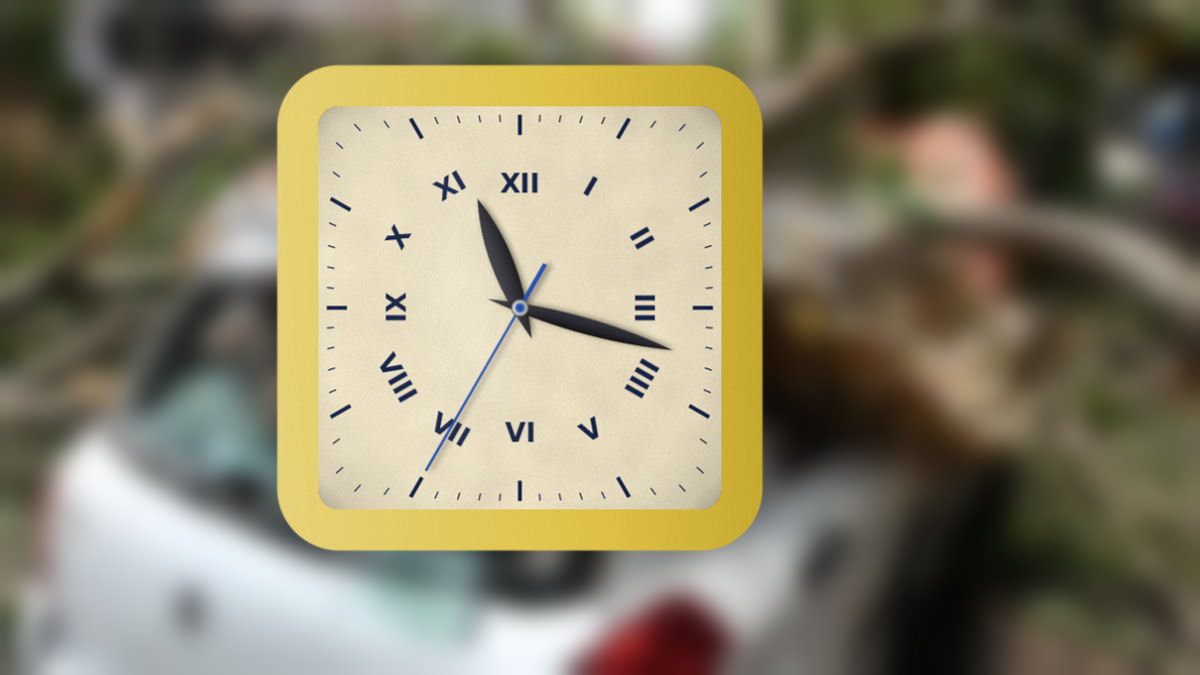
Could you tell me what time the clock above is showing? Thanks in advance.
11:17:35
